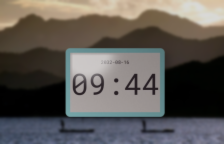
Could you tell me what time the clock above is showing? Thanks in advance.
9:44
